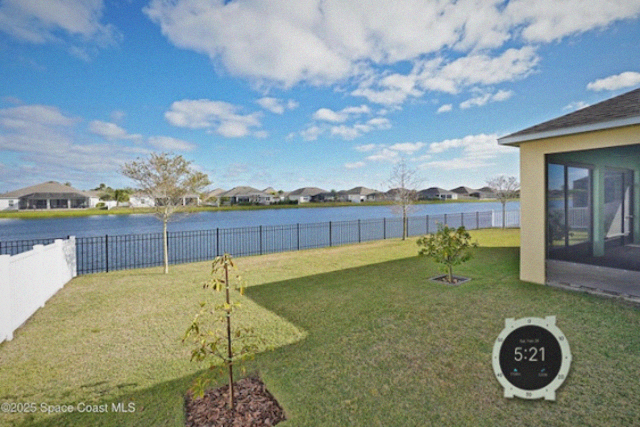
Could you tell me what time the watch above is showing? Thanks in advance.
5:21
